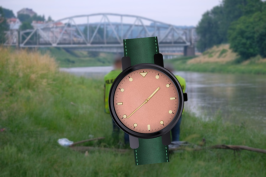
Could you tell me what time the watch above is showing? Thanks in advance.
1:39
